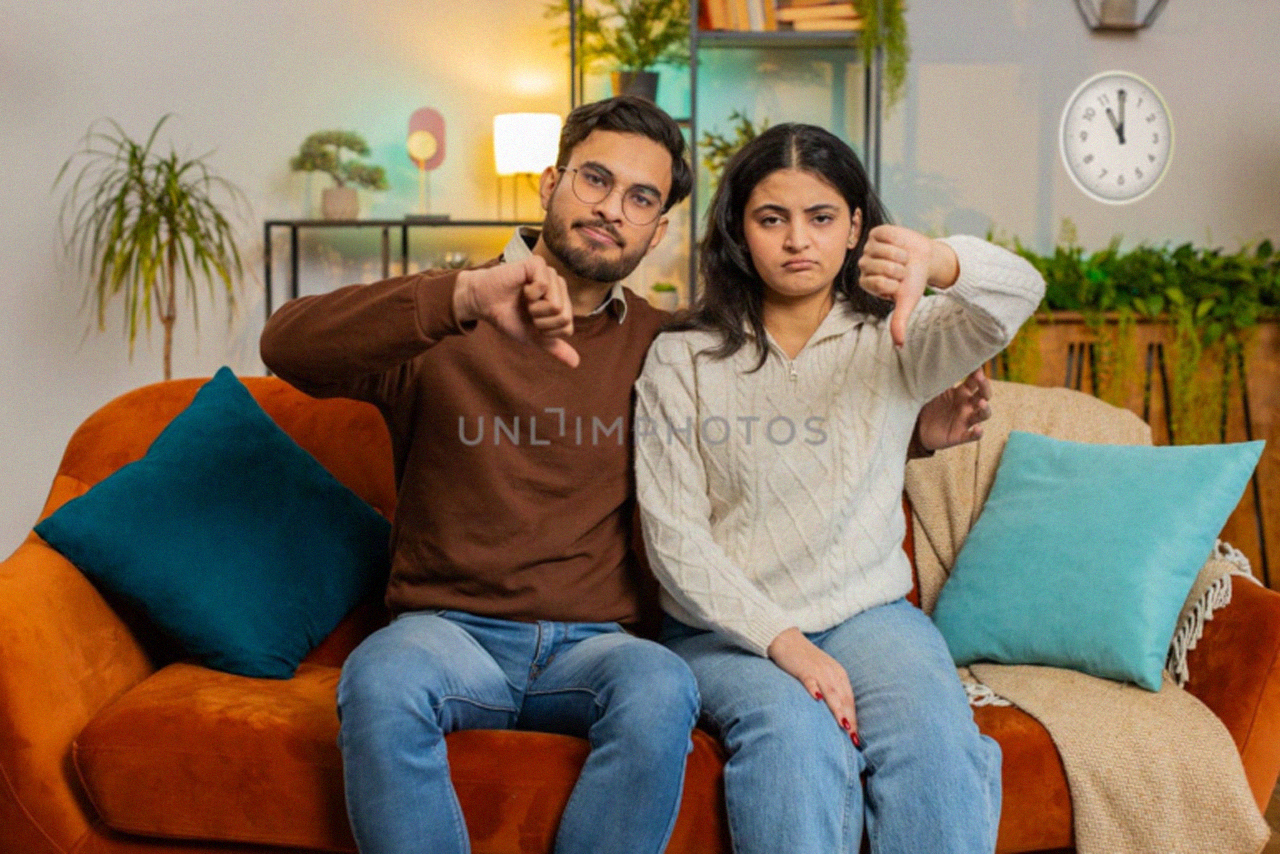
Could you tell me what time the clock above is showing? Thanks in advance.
11:00
